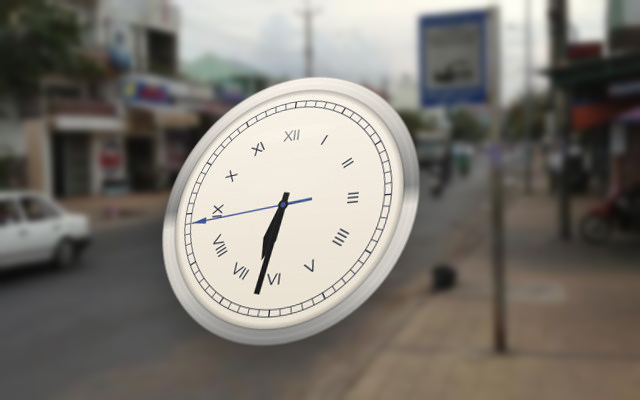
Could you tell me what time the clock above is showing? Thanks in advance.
6:31:44
